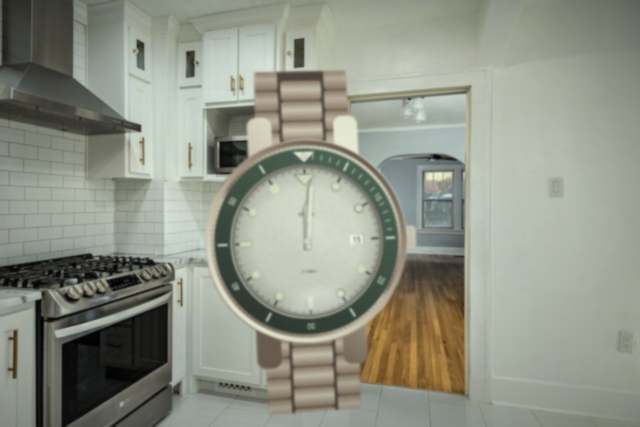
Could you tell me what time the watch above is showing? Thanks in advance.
12:01
